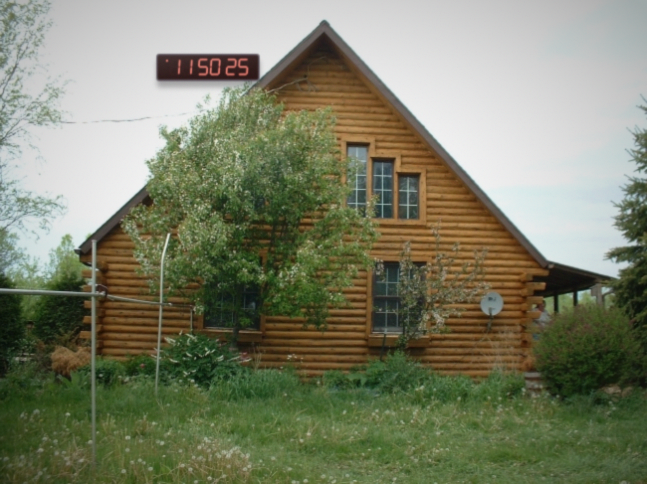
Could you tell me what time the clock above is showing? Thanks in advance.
11:50:25
